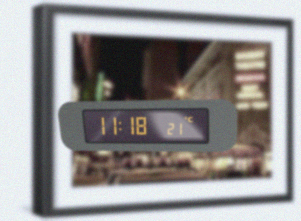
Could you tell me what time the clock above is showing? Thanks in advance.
11:18
